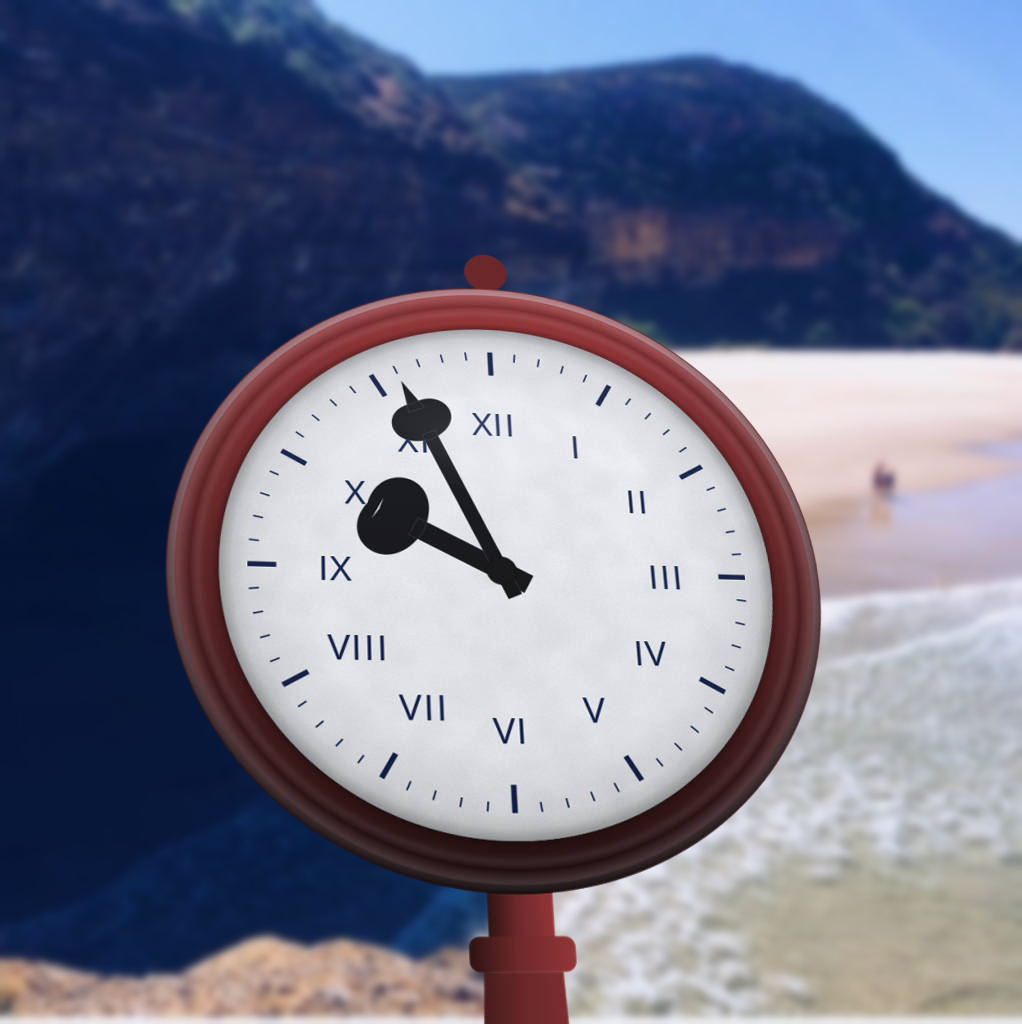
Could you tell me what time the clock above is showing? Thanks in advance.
9:56
